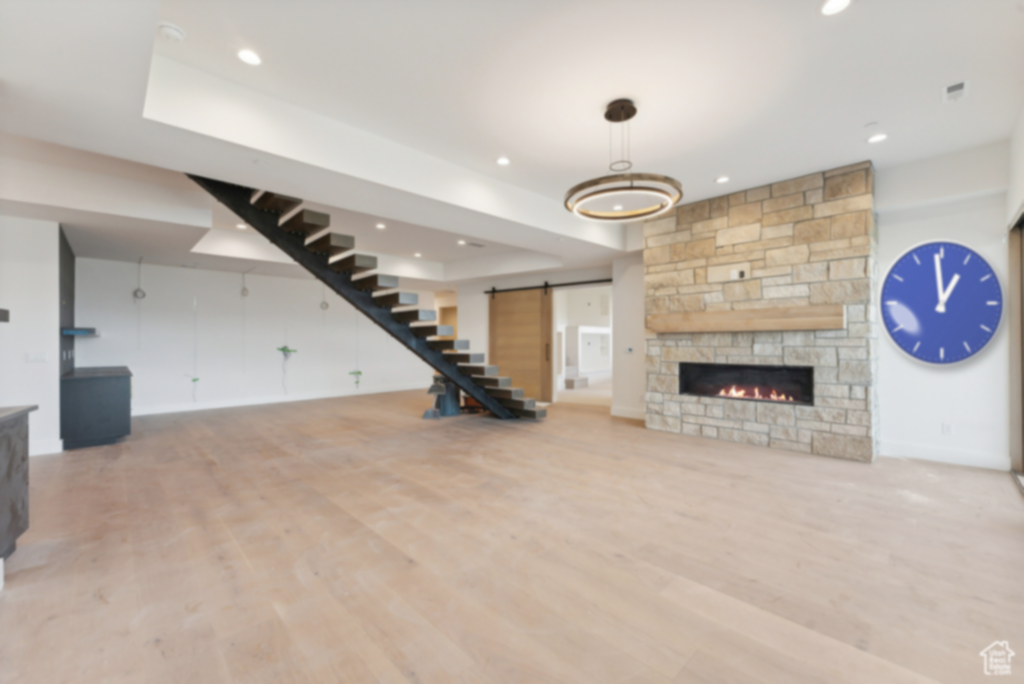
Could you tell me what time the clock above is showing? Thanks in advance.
12:59
